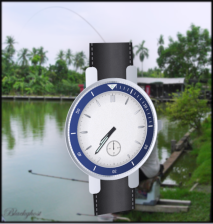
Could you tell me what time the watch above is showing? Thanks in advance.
7:37
